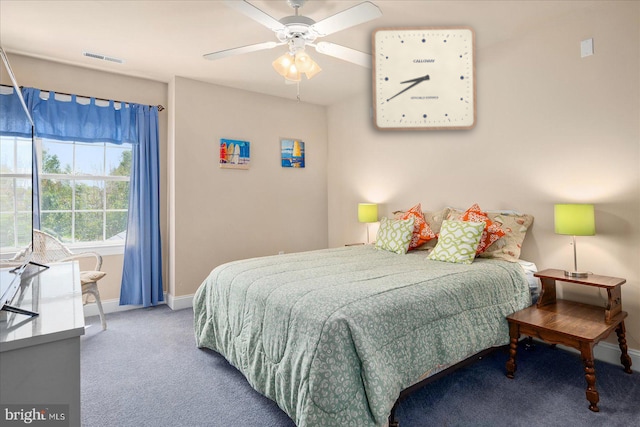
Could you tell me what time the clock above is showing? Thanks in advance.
8:40
